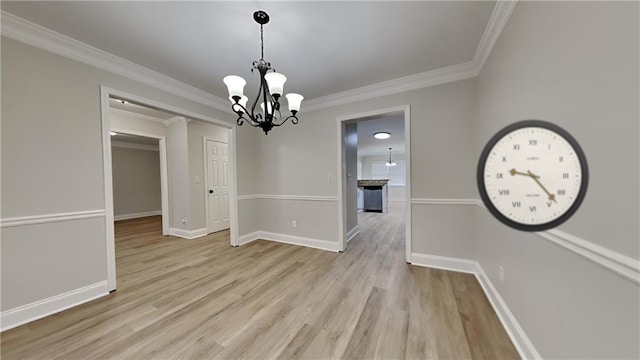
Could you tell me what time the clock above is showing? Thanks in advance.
9:23
